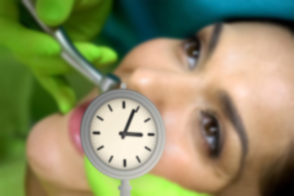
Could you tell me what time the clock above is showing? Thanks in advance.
3:04
